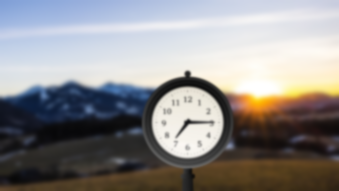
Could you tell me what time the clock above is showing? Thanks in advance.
7:15
